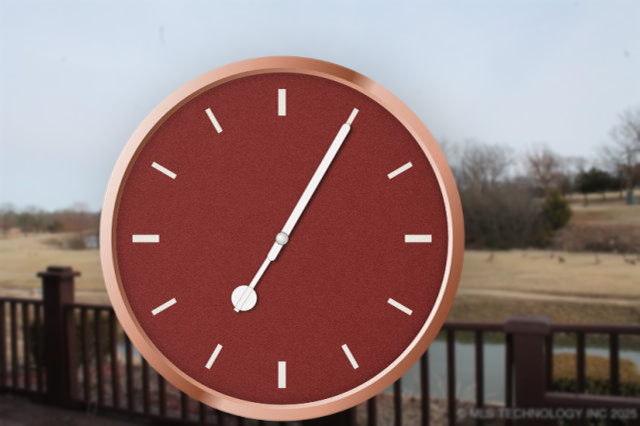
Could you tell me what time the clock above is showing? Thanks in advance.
7:05
